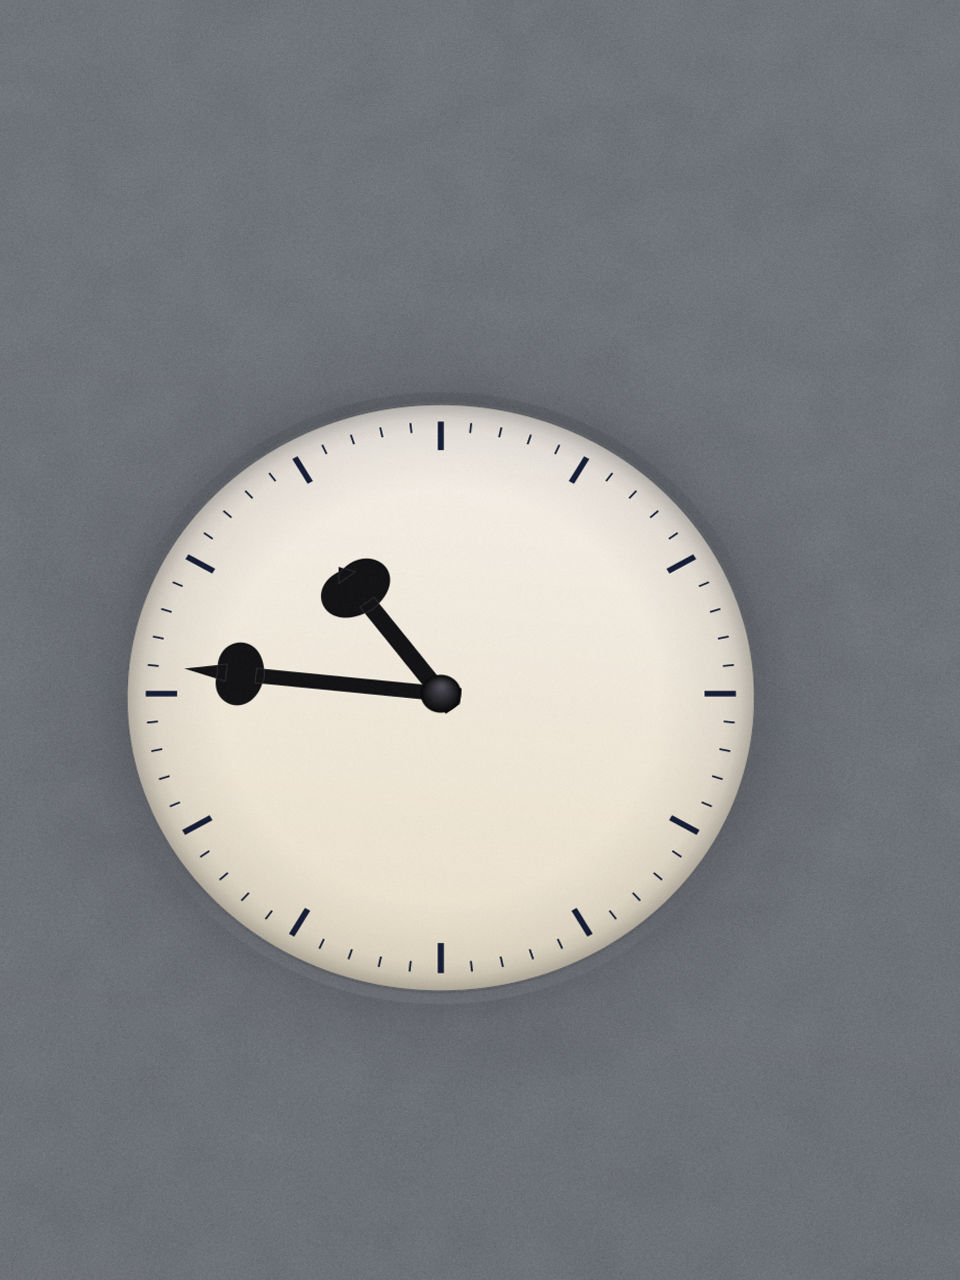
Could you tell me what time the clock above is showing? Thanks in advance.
10:46
